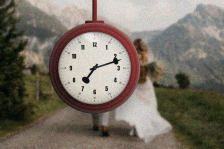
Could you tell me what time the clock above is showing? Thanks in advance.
7:12
